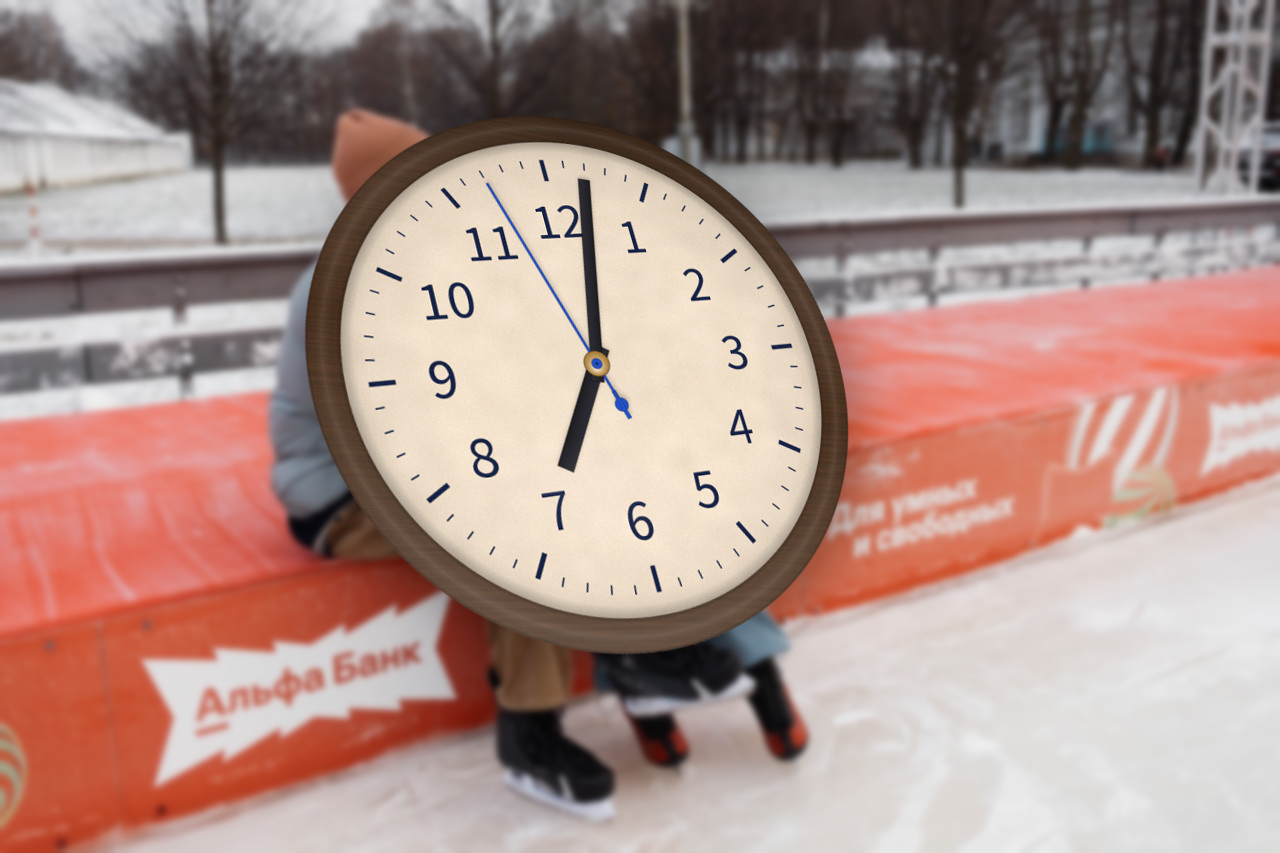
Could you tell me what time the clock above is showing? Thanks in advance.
7:01:57
